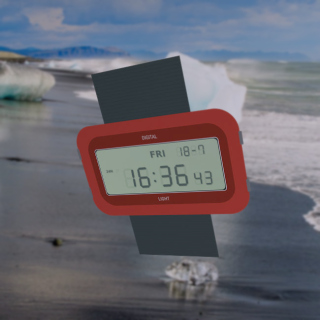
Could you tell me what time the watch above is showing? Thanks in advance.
16:36:43
